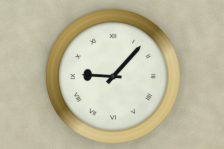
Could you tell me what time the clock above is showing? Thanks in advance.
9:07
